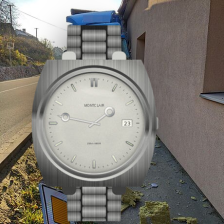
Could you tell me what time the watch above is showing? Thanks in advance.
1:47
